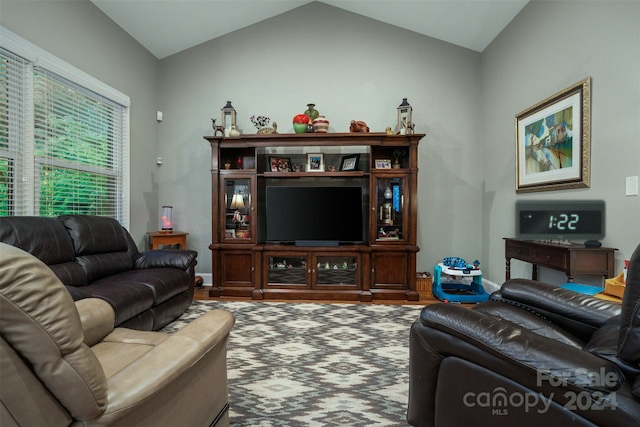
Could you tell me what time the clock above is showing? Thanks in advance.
1:22
